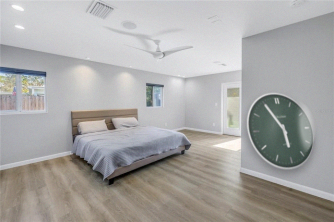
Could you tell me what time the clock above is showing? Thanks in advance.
5:55
